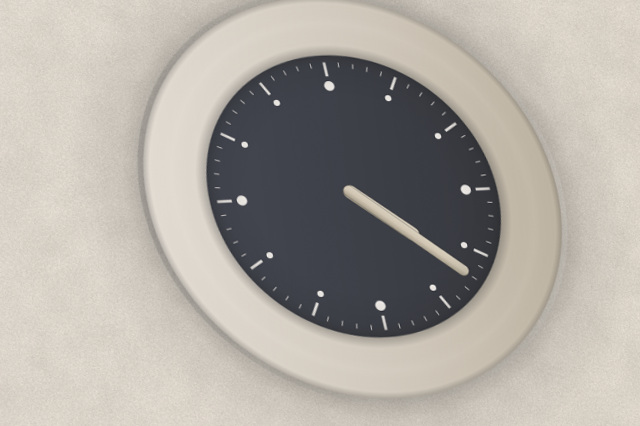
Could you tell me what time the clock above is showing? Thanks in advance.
4:22
